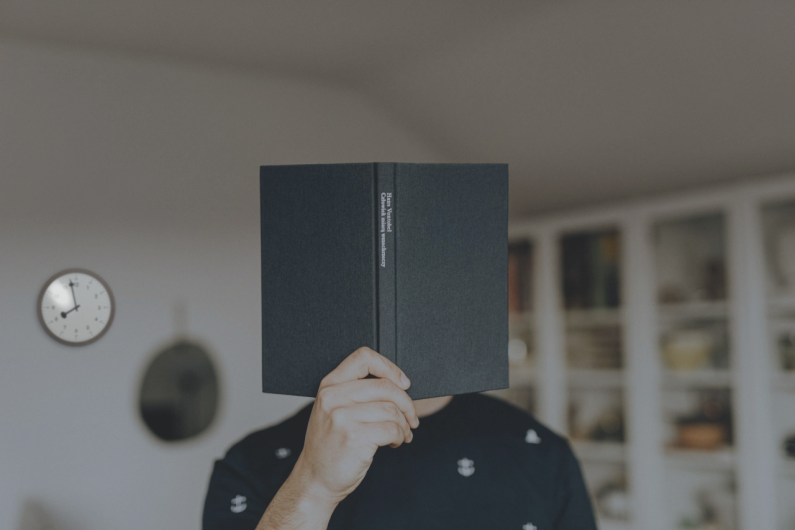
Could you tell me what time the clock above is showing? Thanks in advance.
7:58
